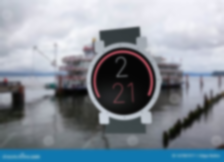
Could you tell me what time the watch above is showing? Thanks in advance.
2:21
